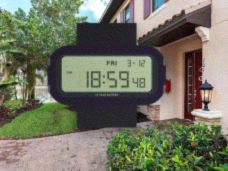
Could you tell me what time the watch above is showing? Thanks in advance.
18:59:48
